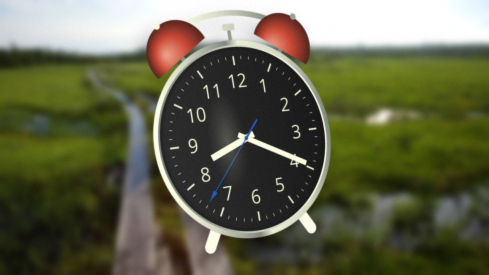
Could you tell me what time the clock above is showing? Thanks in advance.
8:19:37
